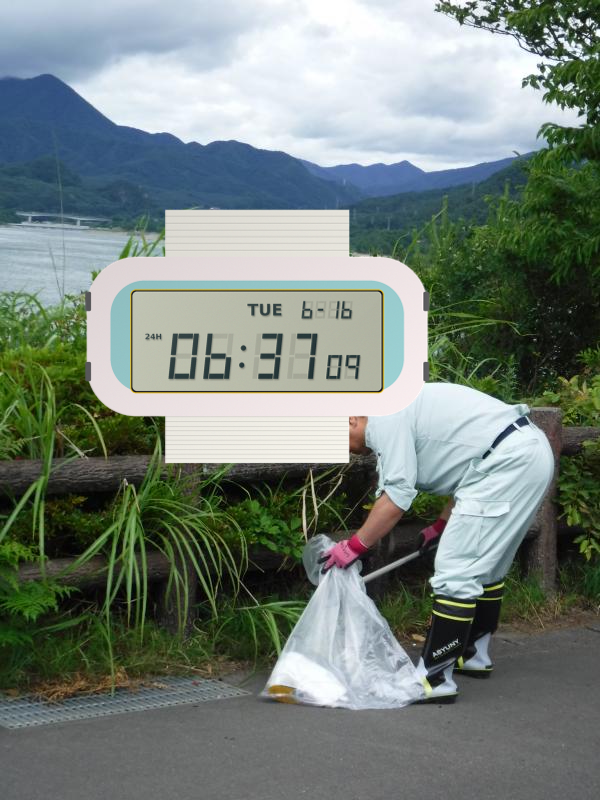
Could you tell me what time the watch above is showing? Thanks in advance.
6:37:09
